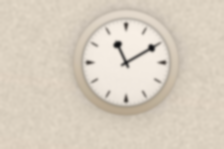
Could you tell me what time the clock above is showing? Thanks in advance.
11:10
